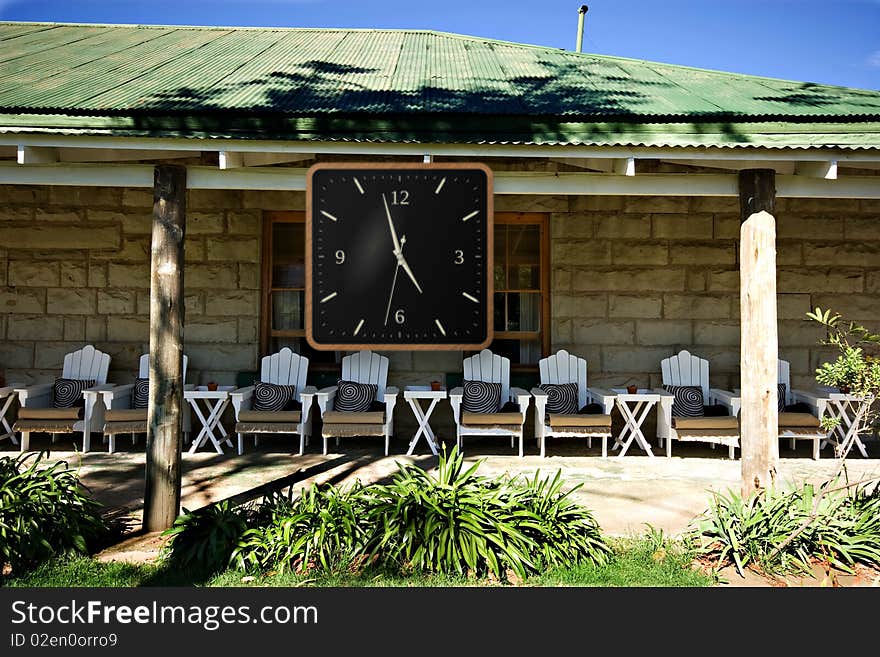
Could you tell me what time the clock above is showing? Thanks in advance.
4:57:32
